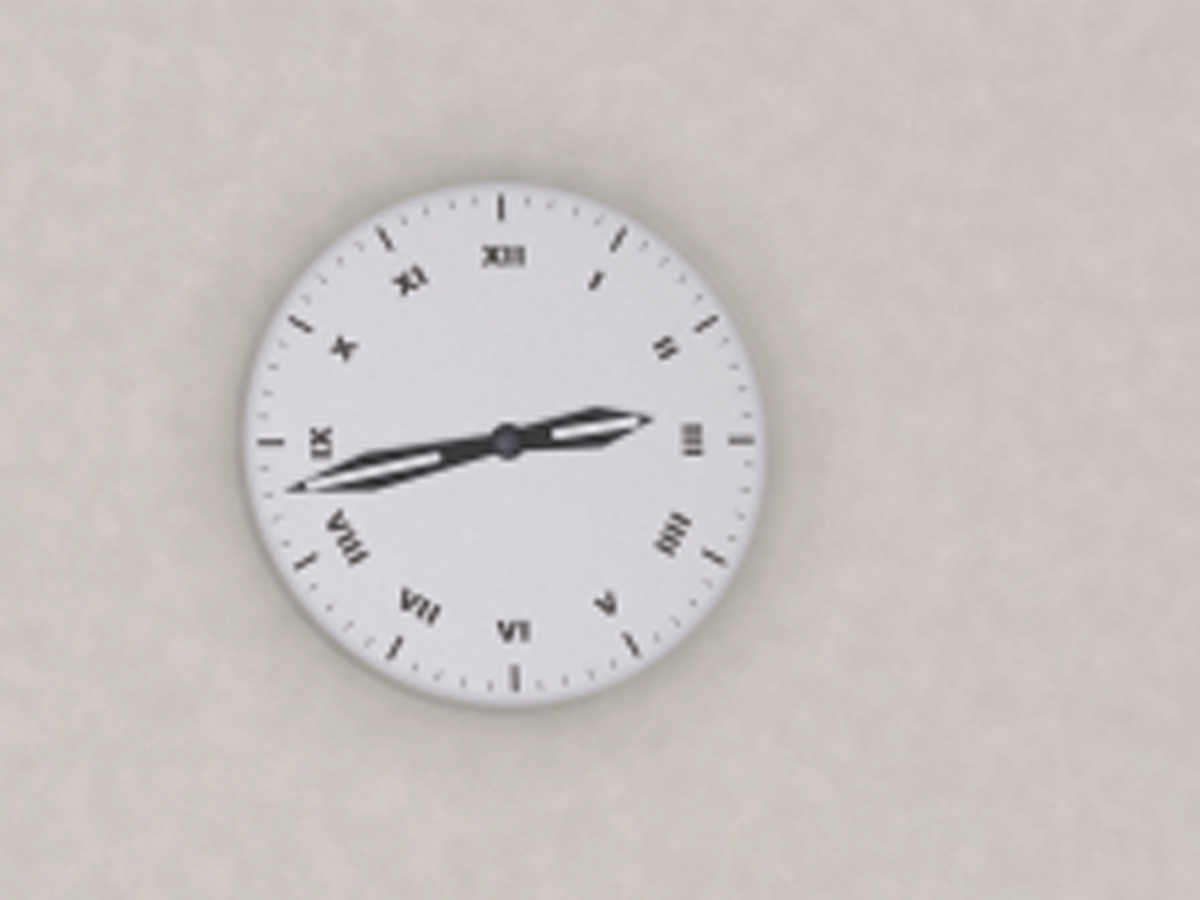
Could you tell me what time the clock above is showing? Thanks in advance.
2:43
